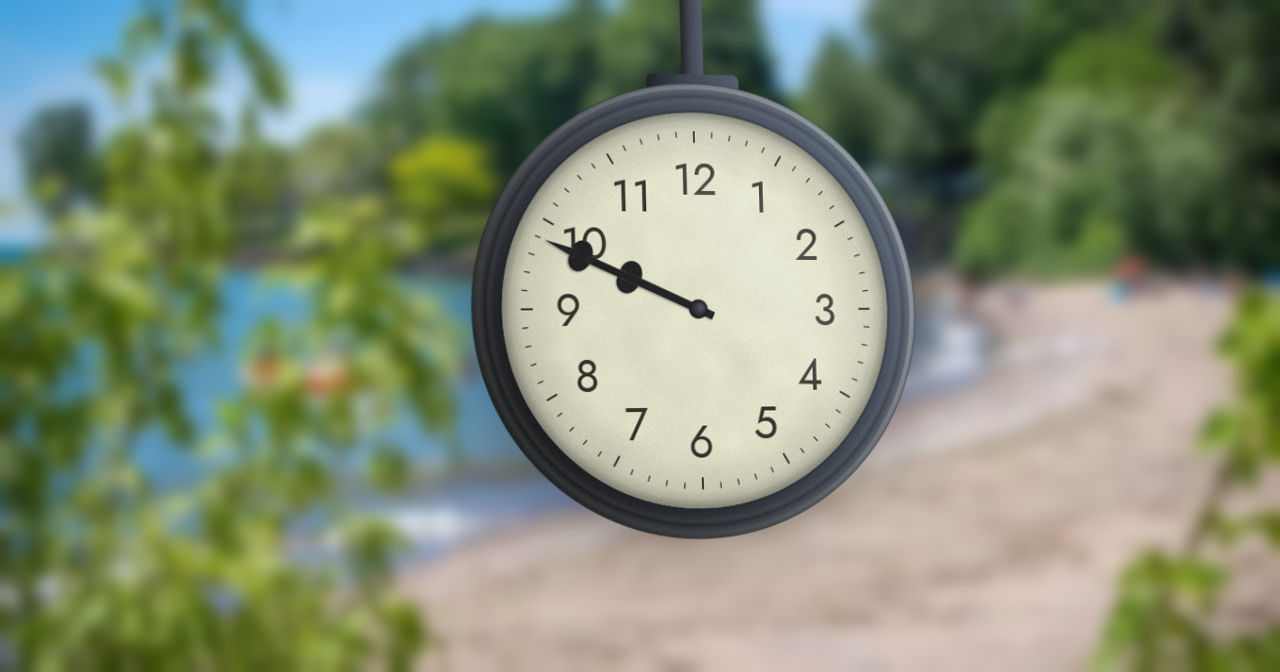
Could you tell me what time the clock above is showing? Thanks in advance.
9:49
